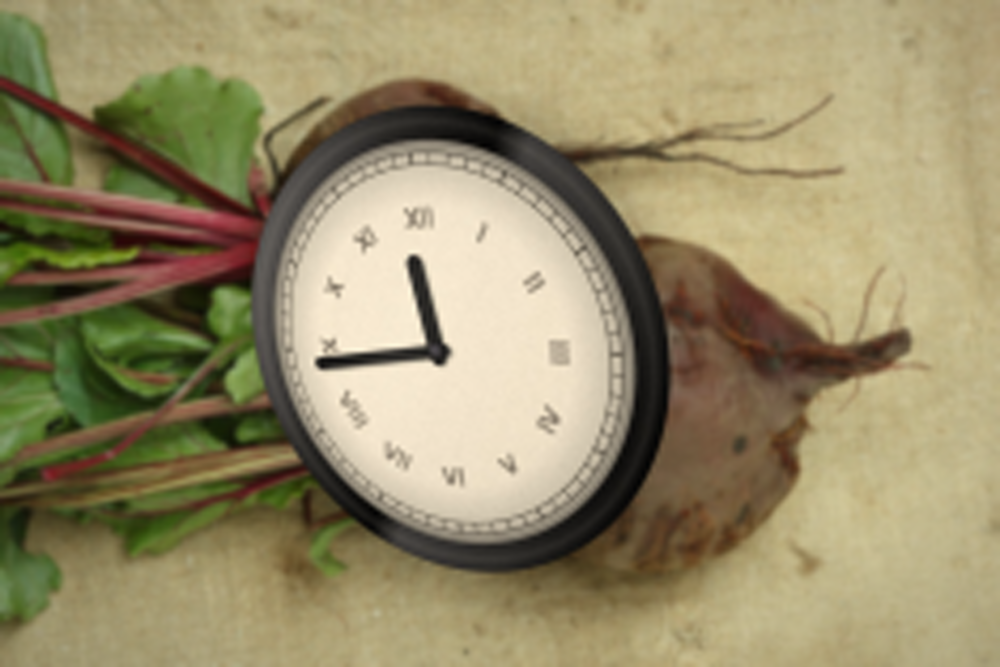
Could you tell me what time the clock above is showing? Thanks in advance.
11:44
